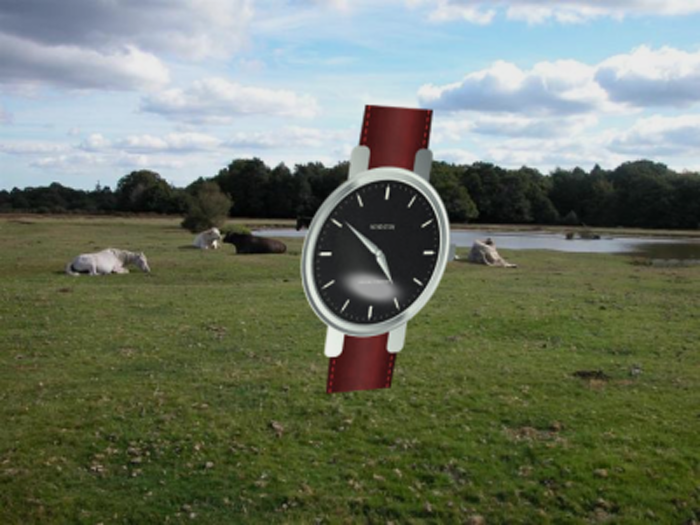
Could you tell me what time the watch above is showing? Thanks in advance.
4:51
